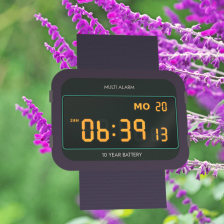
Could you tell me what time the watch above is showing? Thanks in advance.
6:39:13
